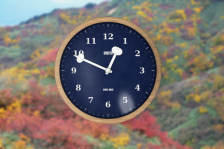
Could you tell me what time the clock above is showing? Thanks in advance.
12:49
